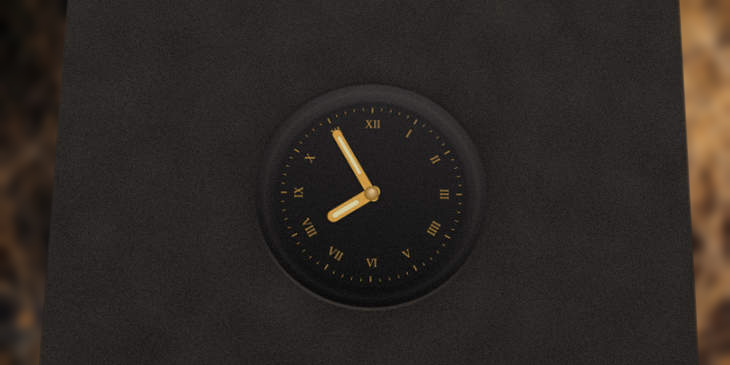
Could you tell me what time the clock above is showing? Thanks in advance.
7:55
